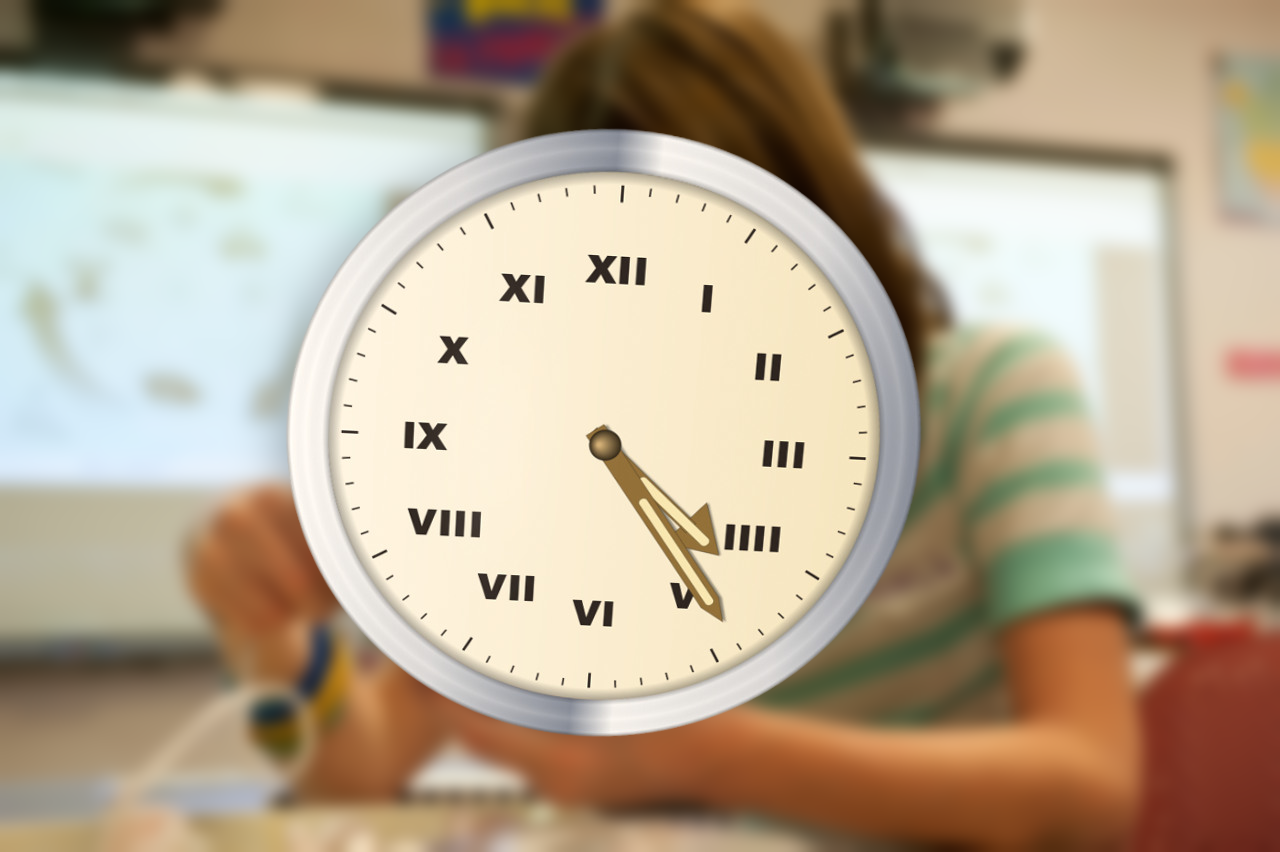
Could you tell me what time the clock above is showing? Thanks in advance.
4:24
